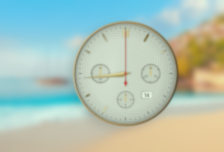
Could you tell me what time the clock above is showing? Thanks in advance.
8:44
